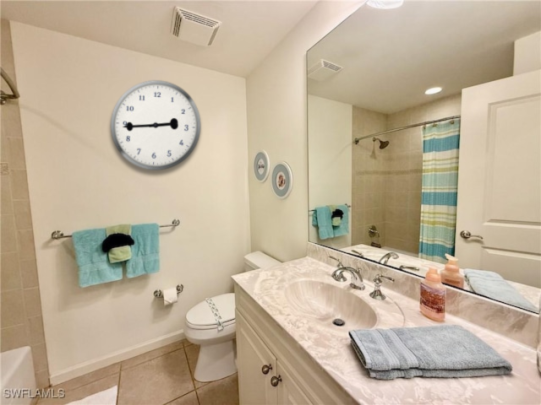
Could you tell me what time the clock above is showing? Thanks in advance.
2:44
